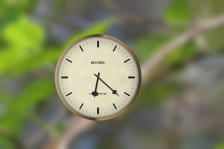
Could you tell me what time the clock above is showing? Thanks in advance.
6:22
